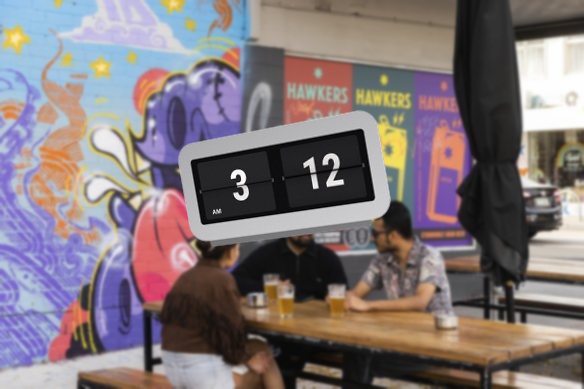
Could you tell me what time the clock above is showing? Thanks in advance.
3:12
